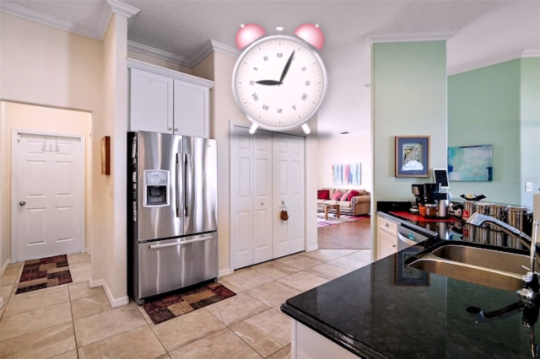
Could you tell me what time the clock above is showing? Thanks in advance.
9:04
